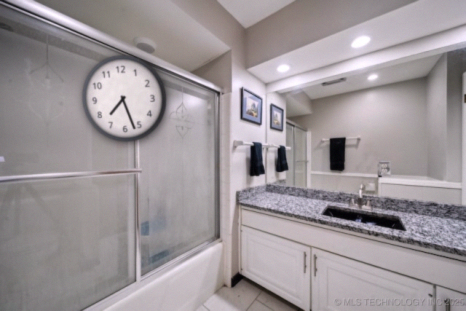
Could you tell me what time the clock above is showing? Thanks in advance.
7:27
